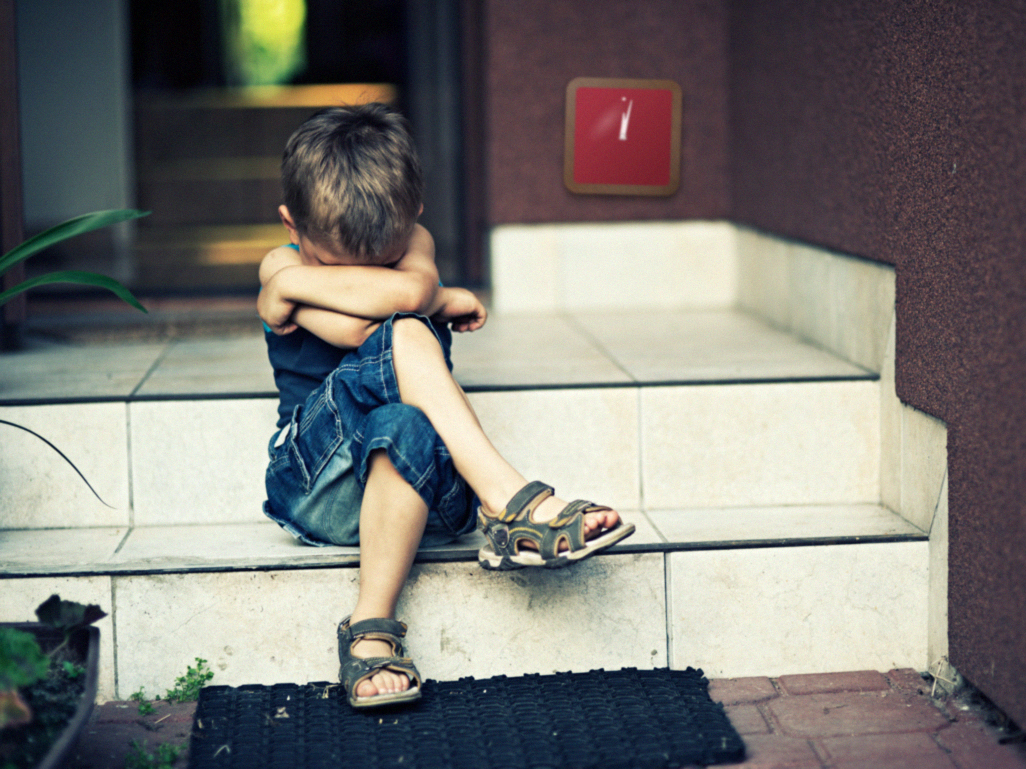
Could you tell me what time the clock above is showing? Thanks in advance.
12:02
